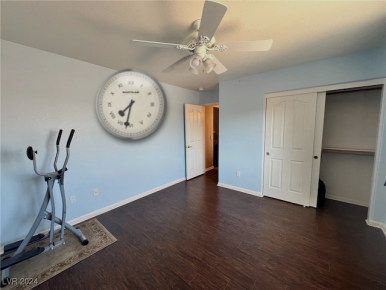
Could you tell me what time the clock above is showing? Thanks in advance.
7:32
